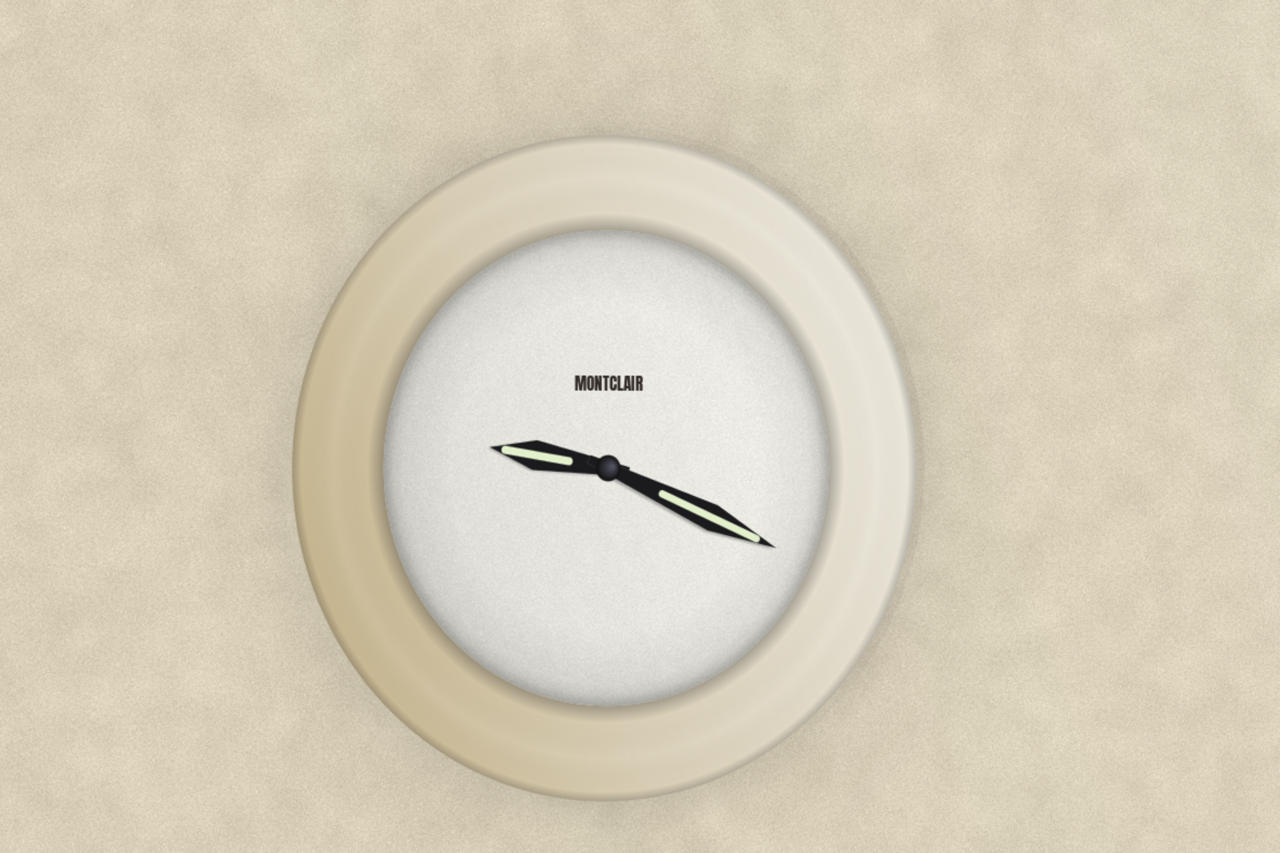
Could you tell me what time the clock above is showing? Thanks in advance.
9:19
